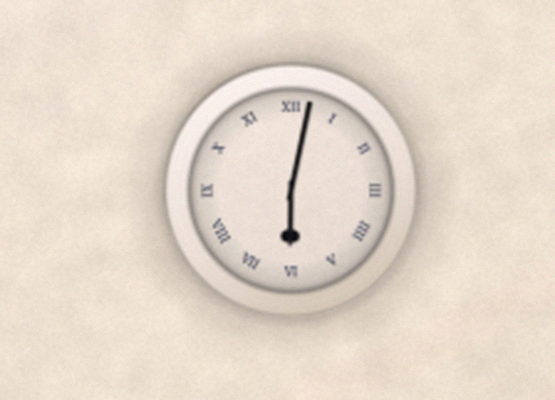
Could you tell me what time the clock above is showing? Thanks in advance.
6:02
